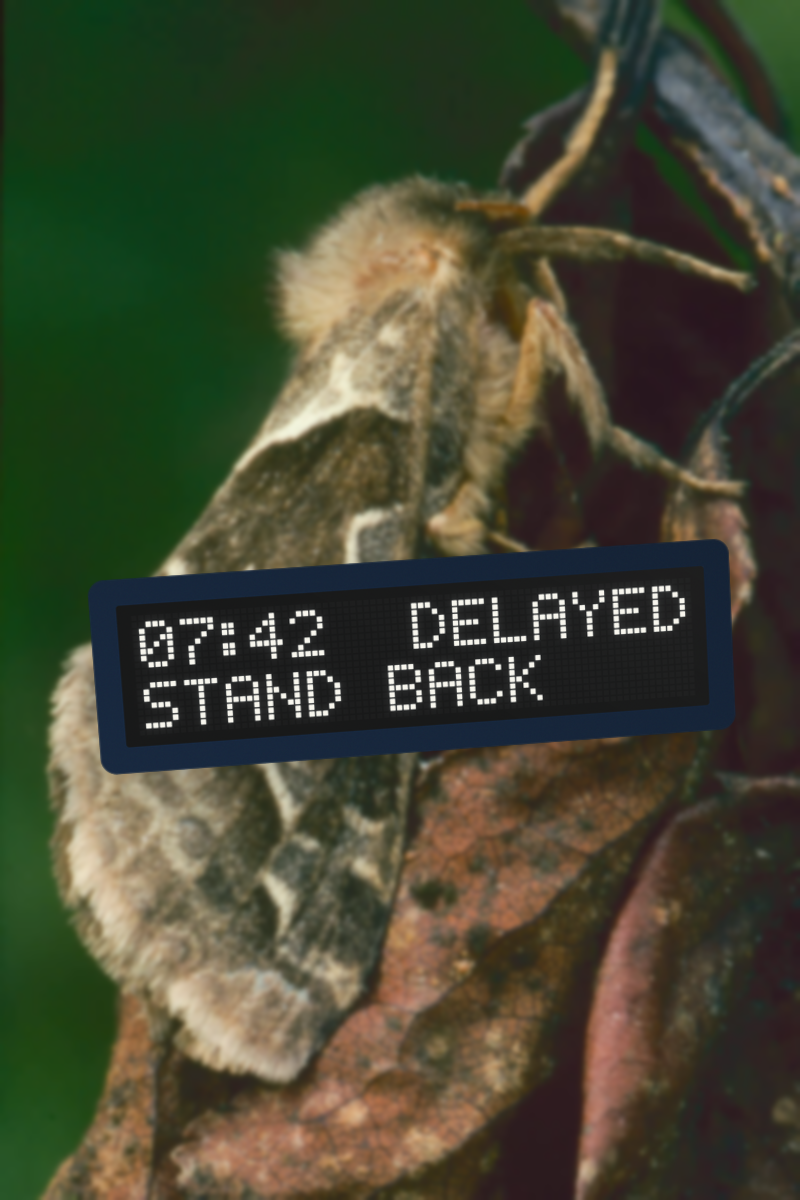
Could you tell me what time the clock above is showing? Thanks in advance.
7:42
